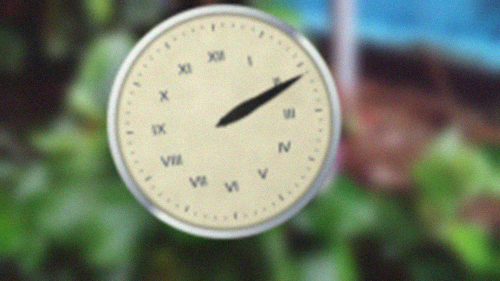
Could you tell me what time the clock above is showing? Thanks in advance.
2:11
